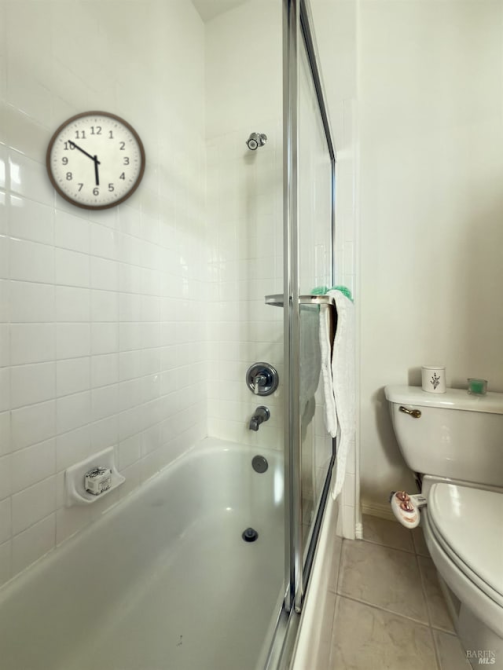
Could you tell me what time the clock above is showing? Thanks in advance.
5:51
